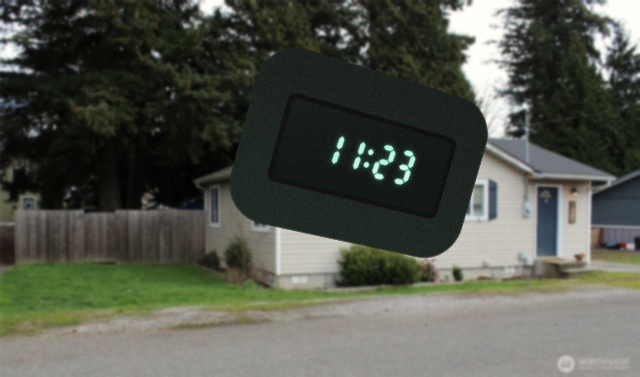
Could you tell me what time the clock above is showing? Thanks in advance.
11:23
